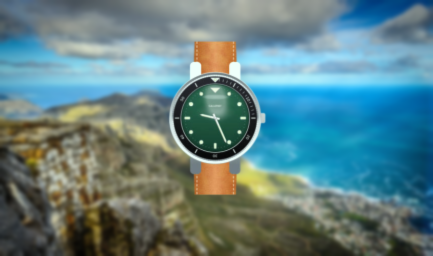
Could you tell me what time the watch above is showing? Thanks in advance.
9:26
